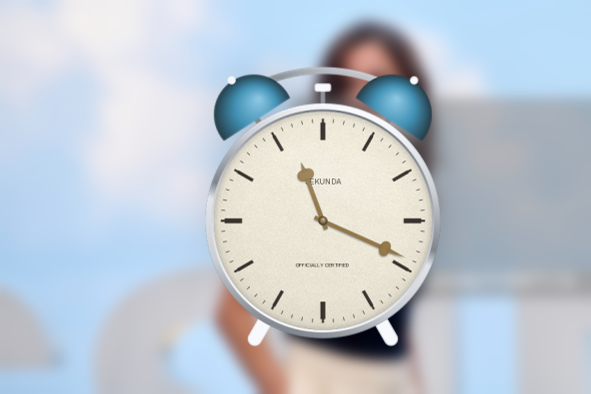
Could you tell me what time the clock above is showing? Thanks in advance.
11:19
